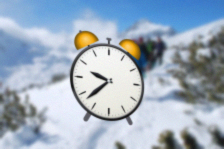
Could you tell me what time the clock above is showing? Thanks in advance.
9:38
